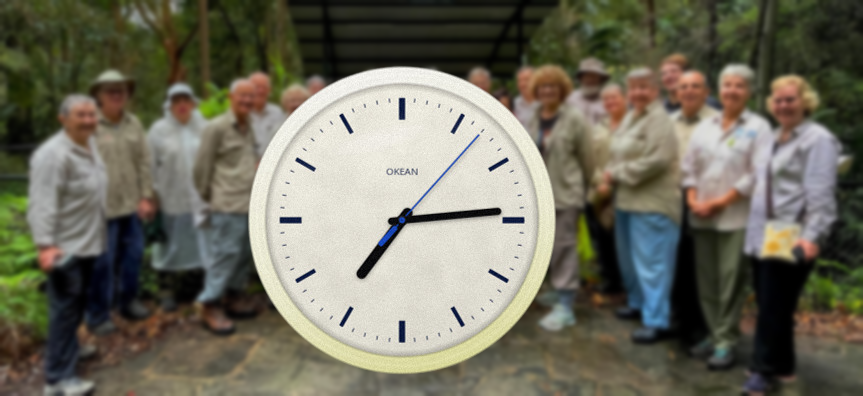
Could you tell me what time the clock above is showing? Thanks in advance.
7:14:07
